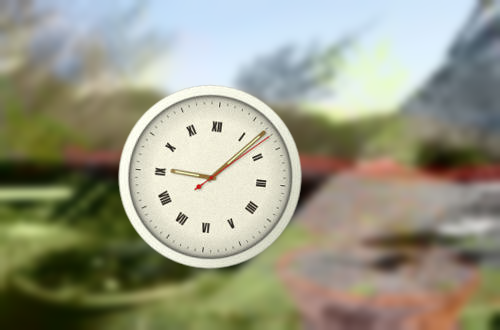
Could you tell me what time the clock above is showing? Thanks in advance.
9:07:08
